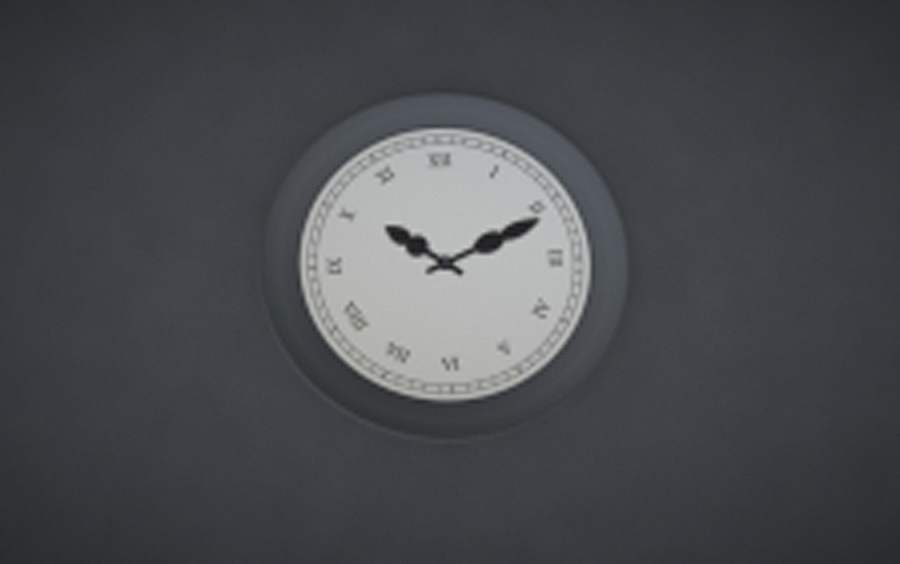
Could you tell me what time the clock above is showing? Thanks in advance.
10:11
